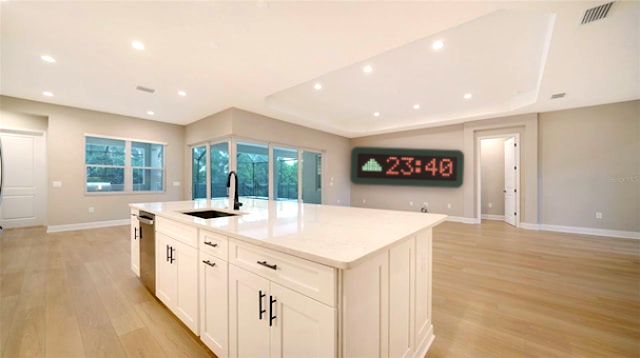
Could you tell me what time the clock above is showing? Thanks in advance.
23:40
